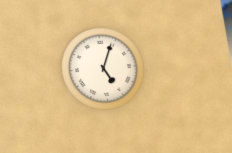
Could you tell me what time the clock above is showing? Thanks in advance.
5:04
